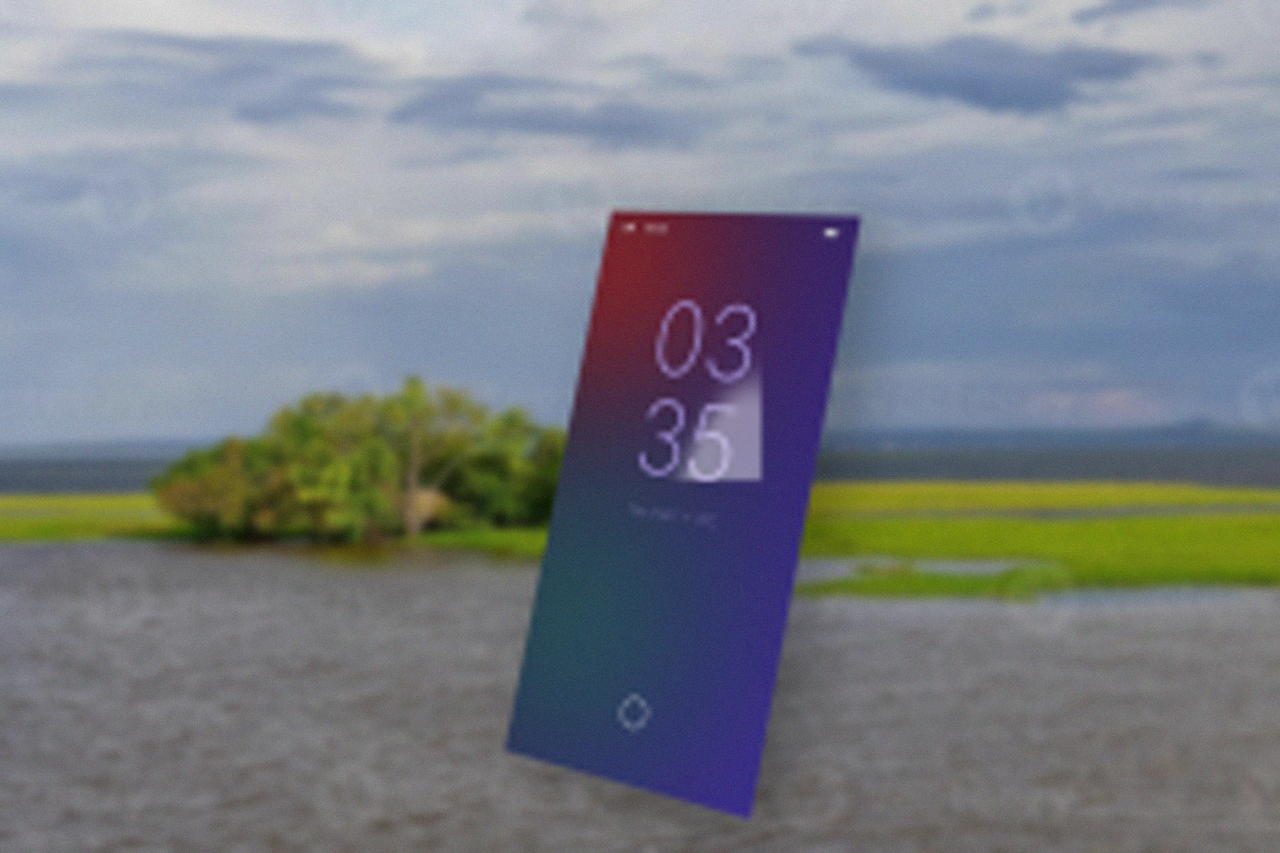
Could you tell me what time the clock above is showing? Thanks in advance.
3:35
